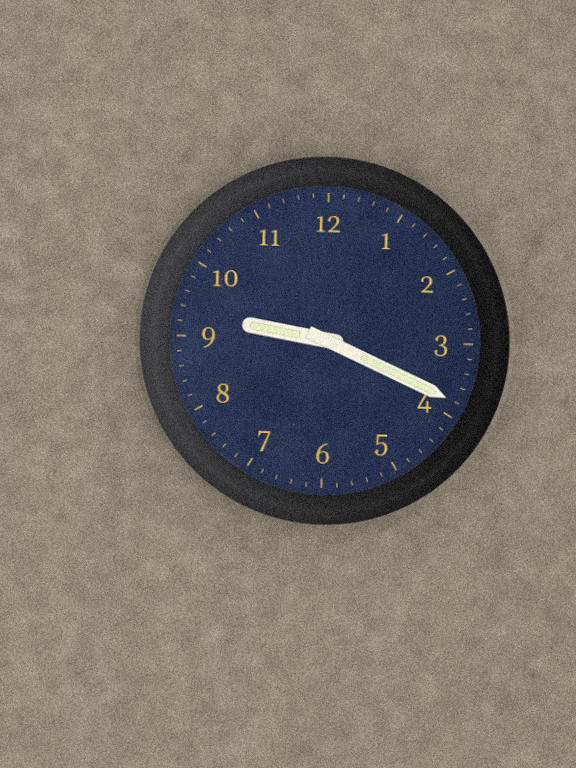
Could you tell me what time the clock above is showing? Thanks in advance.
9:19
